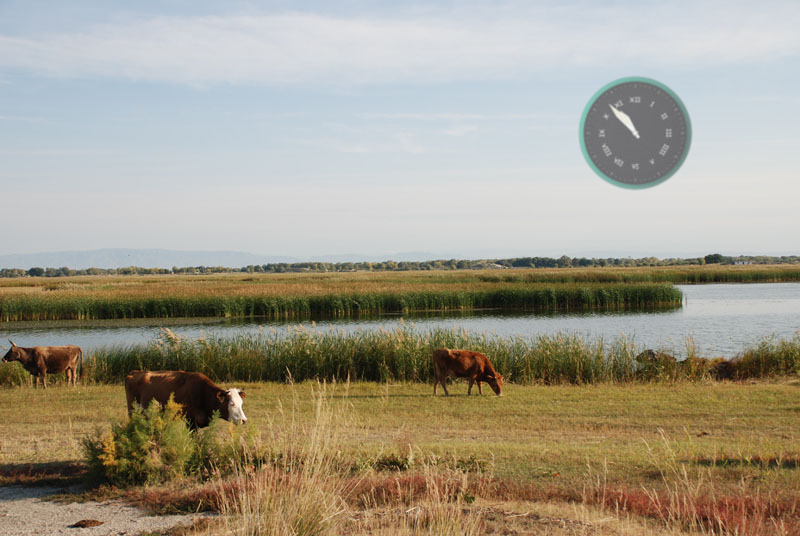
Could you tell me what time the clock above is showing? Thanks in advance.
10:53
